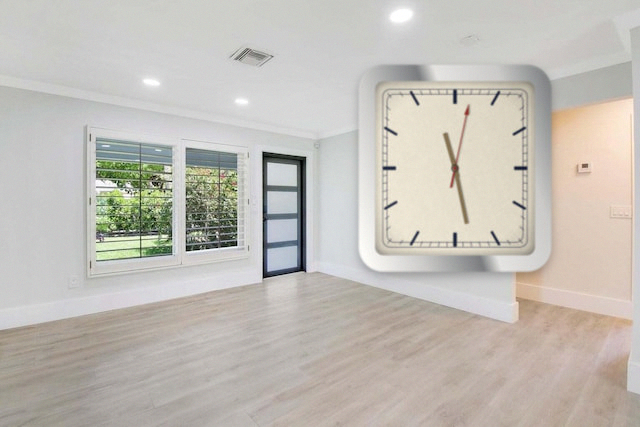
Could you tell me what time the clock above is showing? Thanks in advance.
11:28:02
